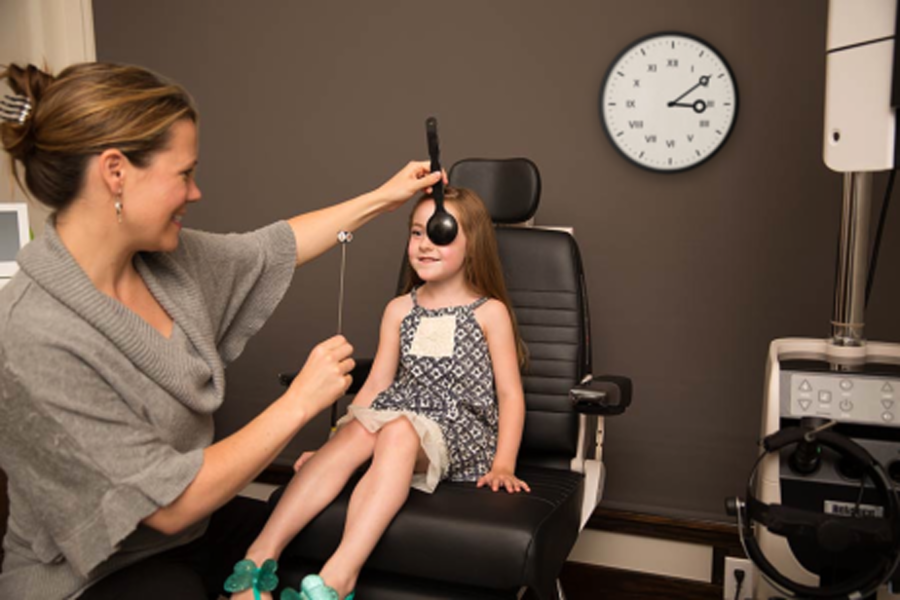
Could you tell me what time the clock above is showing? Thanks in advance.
3:09
